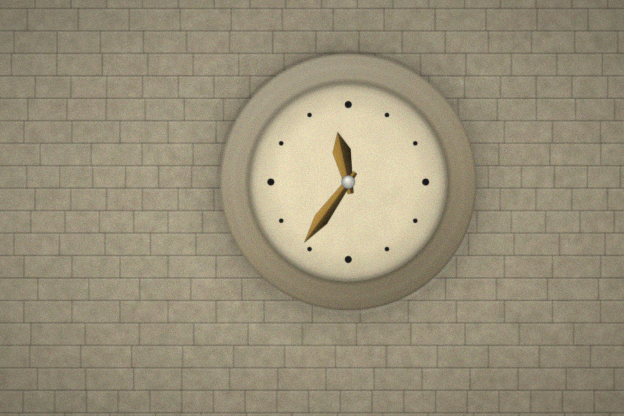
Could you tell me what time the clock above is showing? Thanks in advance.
11:36
